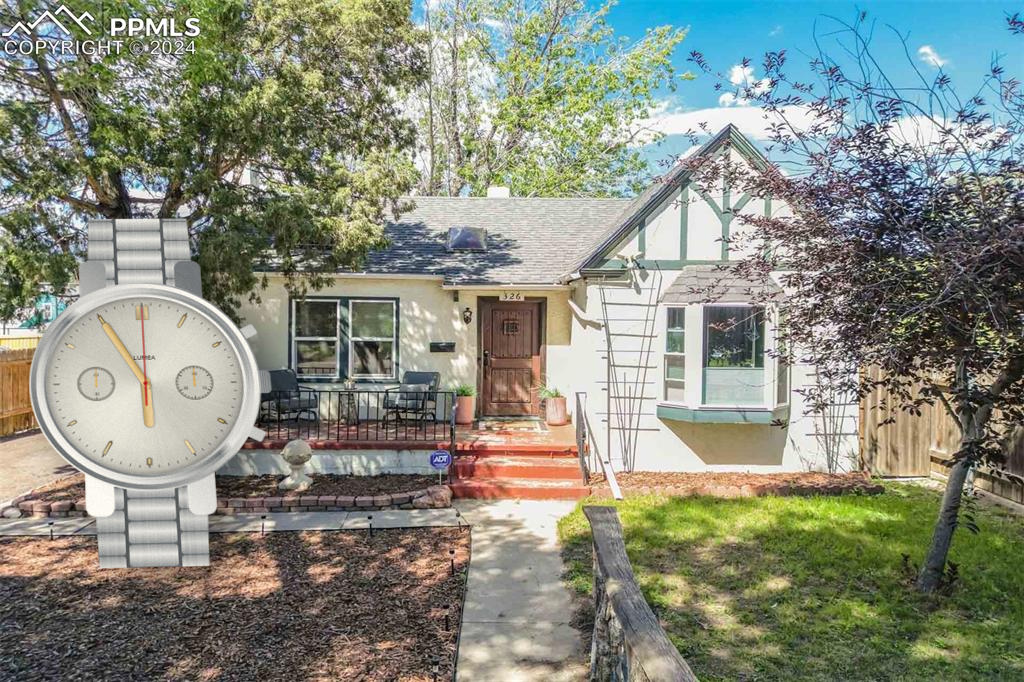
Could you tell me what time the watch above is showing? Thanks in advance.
5:55
